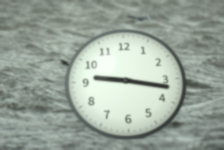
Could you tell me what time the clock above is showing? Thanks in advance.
9:17
